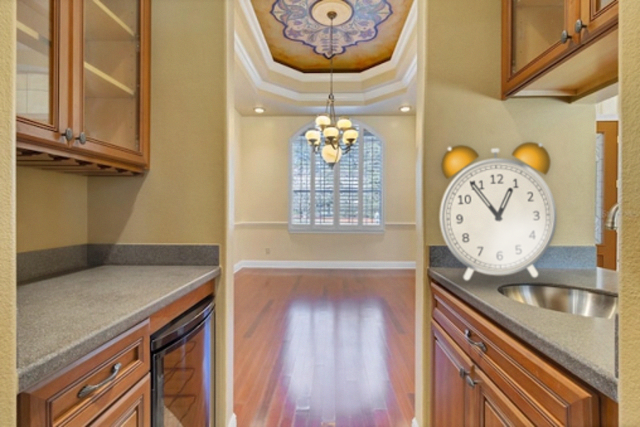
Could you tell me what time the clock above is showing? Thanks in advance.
12:54
